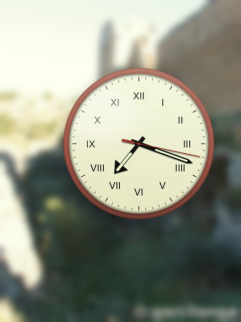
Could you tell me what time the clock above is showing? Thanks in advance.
7:18:17
